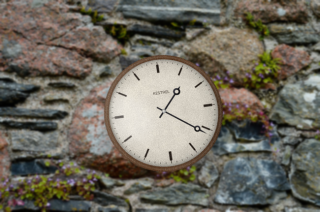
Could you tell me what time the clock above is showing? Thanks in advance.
1:21
